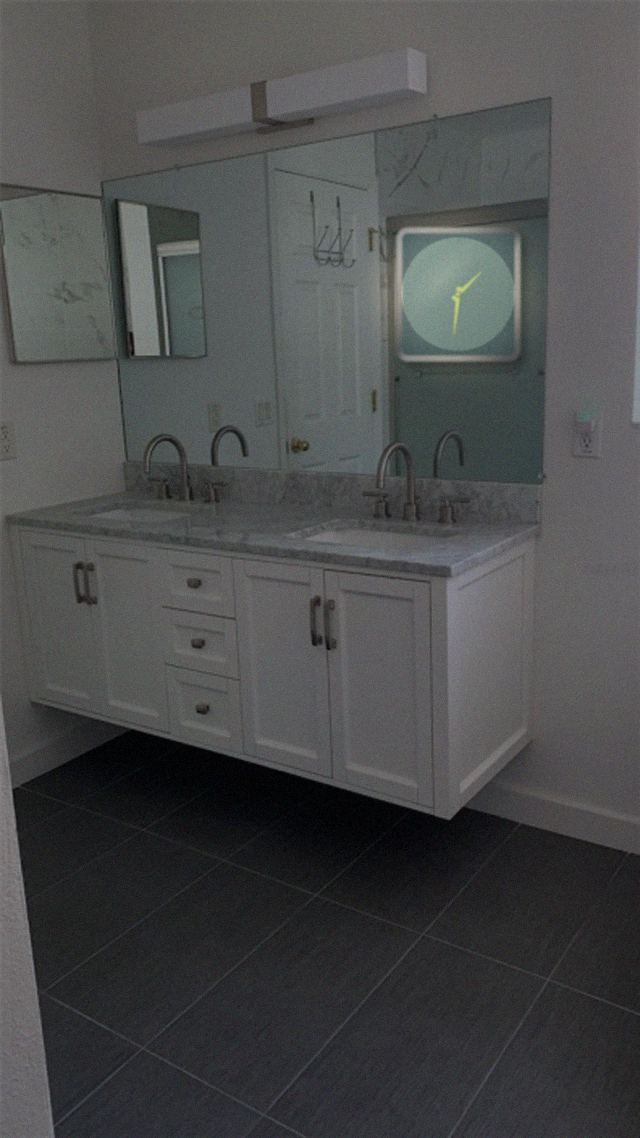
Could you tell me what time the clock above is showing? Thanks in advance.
1:31
